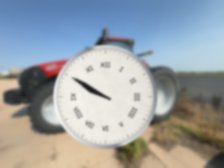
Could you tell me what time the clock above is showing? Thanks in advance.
9:50
